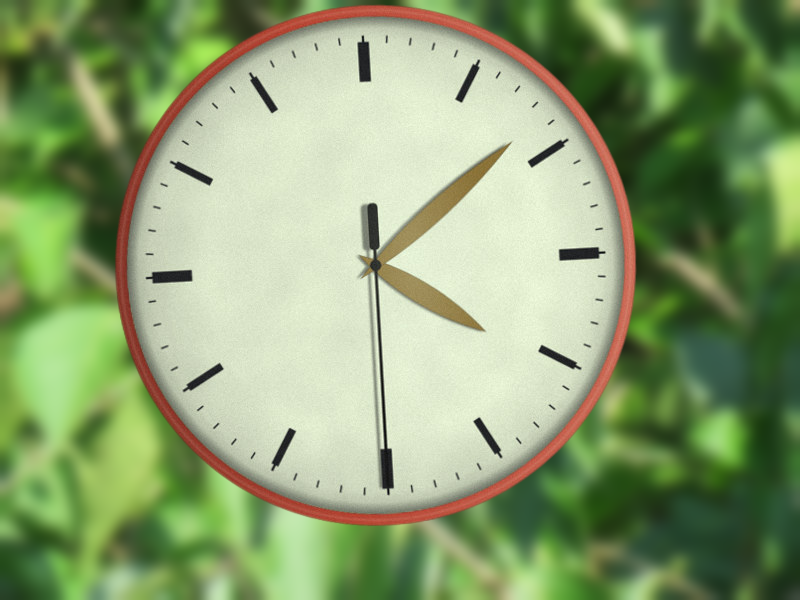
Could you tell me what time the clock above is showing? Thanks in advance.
4:08:30
